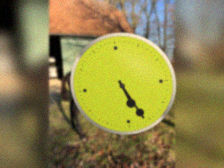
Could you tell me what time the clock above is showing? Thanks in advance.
5:26
